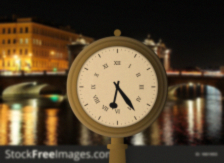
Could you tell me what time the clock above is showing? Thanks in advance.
6:24
